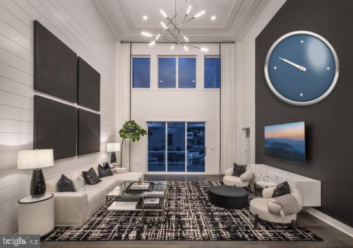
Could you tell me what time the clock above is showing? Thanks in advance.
9:49
